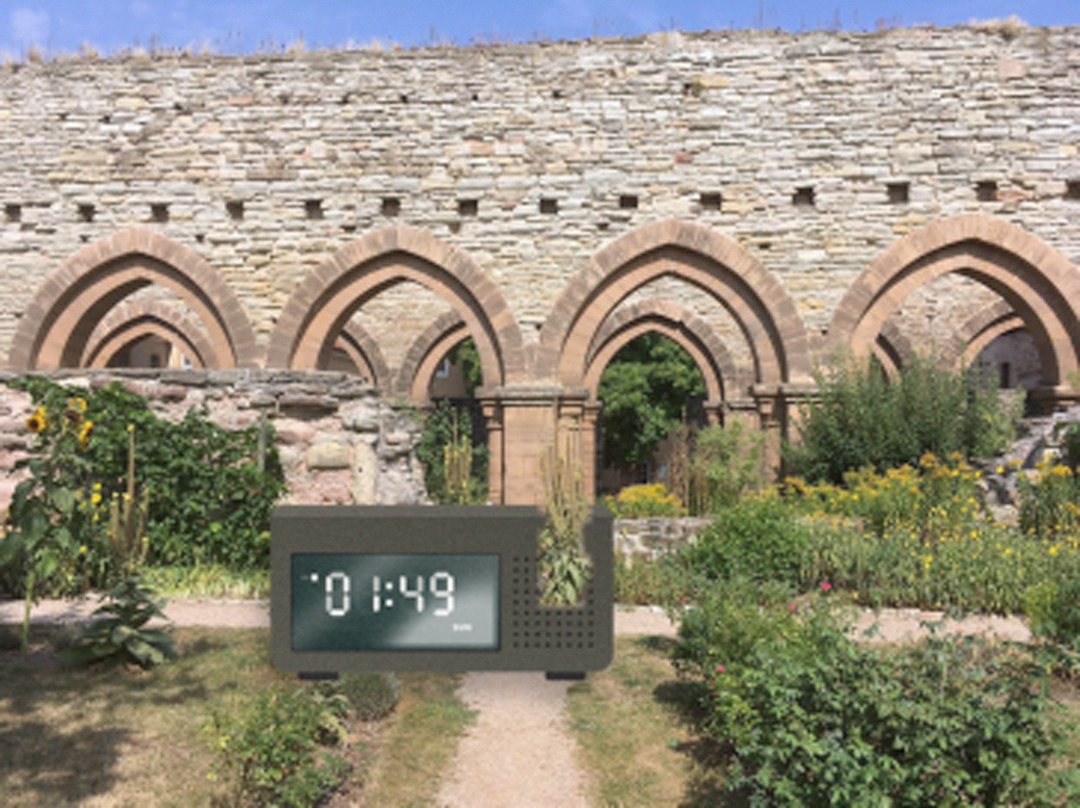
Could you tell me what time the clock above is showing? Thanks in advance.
1:49
